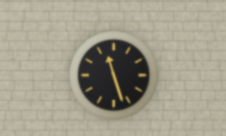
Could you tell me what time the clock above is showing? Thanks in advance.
11:27
